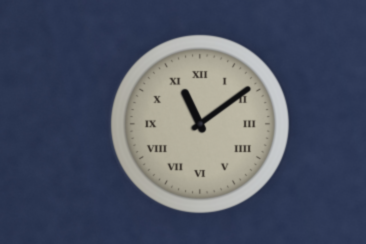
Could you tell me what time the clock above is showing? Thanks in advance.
11:09
